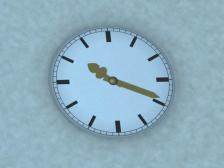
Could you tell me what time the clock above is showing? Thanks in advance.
10:19
